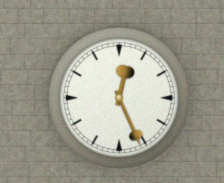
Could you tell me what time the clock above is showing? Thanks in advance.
12:26
